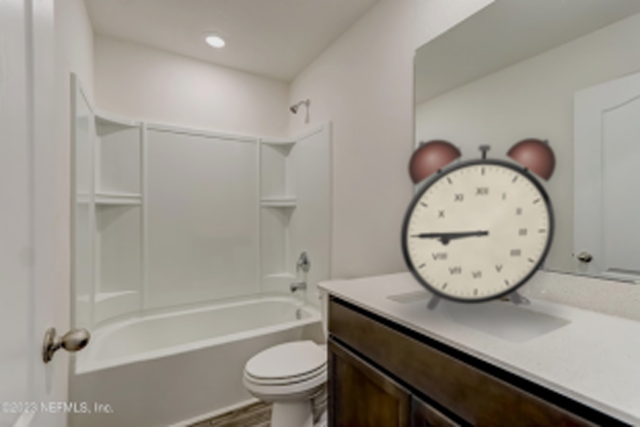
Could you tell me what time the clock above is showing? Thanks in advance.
8:45
